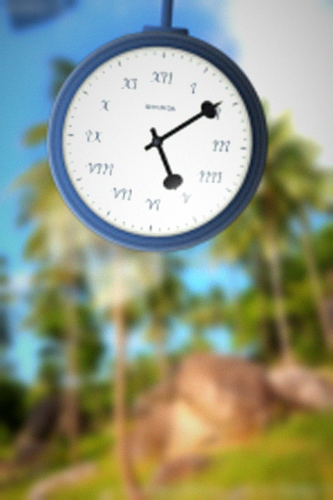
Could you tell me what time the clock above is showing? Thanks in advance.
5:09
